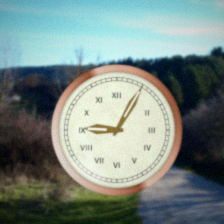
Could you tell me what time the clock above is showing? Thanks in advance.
9:05
